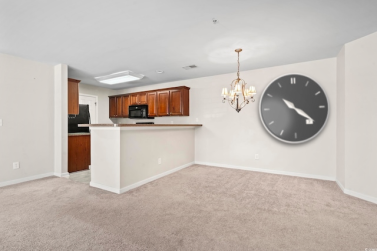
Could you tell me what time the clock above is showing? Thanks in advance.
10:21
